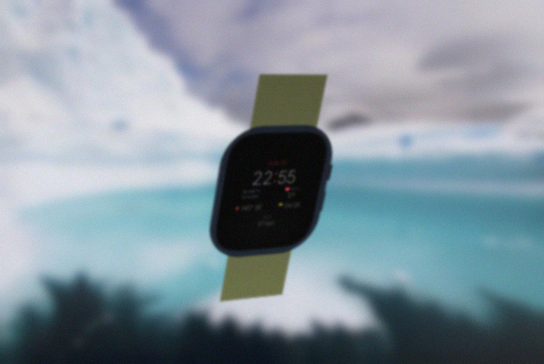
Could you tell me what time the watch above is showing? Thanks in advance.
22:55
